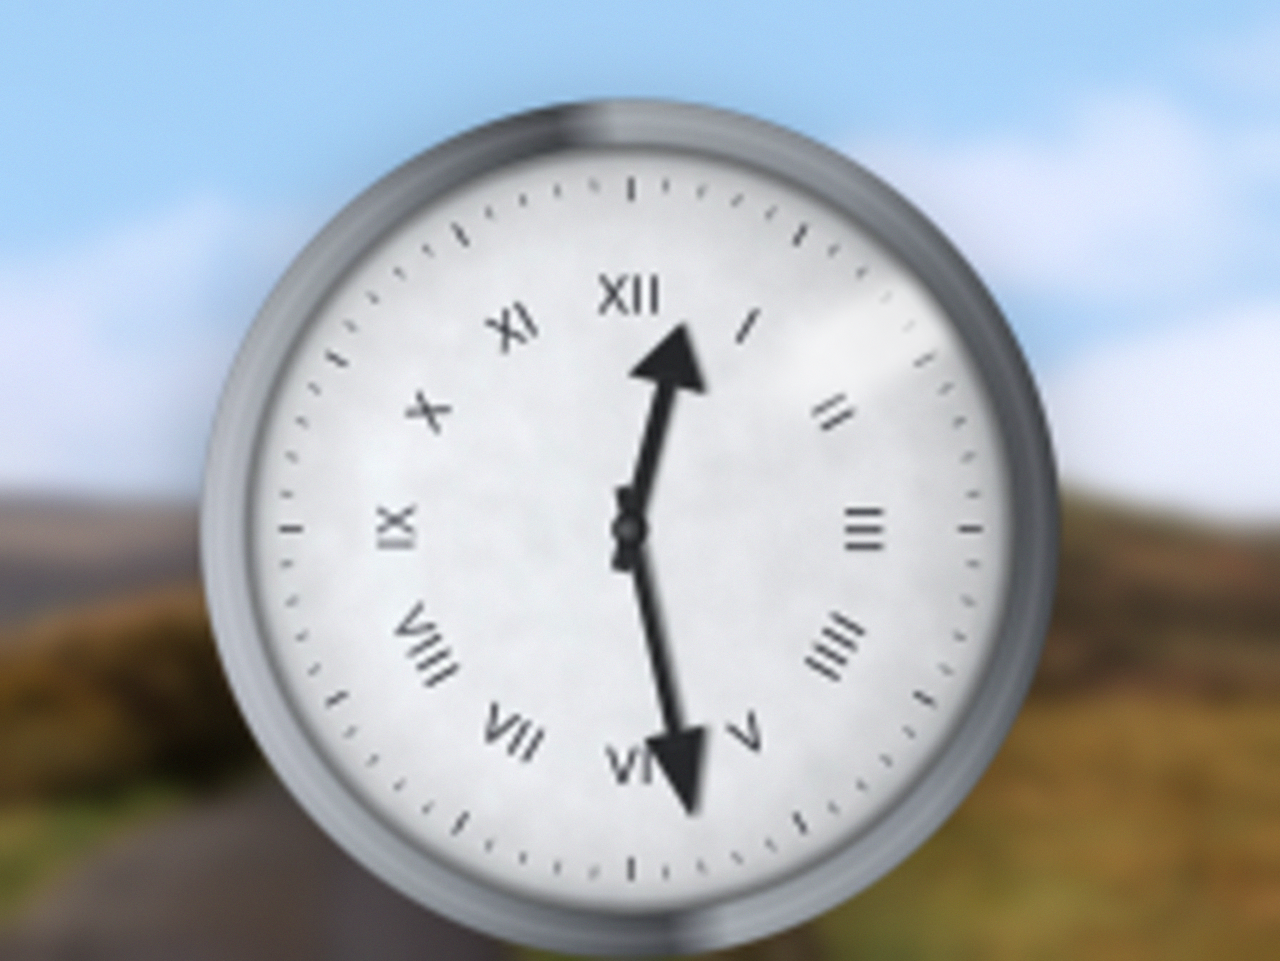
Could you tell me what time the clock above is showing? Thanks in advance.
12:28
